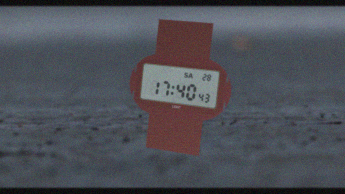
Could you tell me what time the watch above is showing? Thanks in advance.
17:40:43
